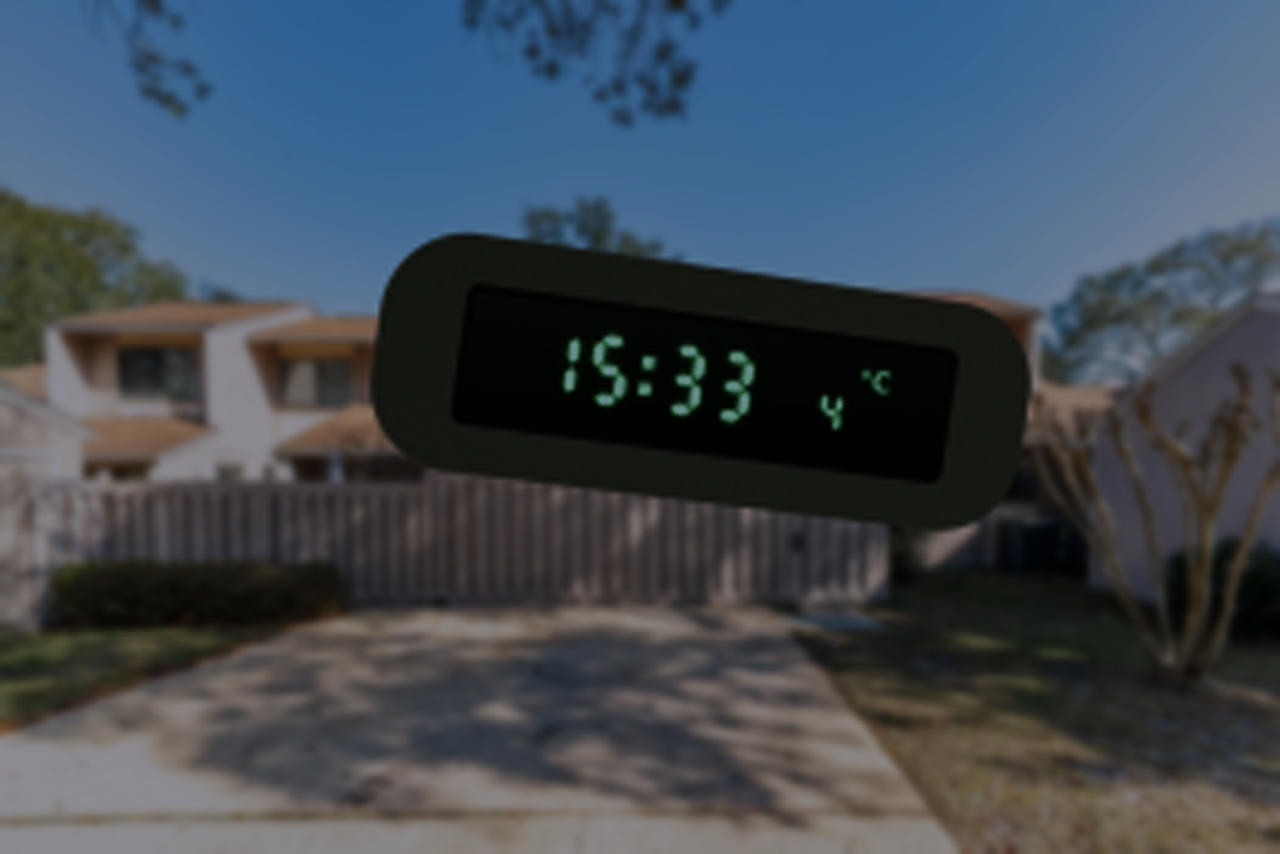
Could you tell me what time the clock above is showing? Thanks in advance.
15:33
